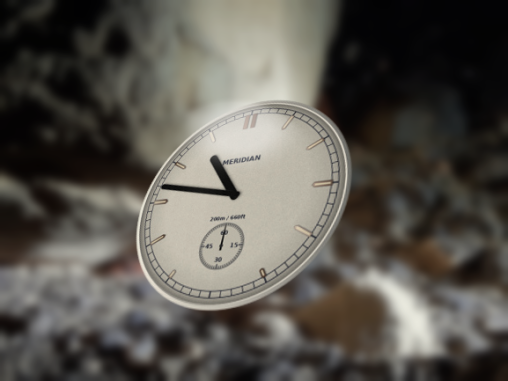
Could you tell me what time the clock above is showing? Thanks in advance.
10:47
